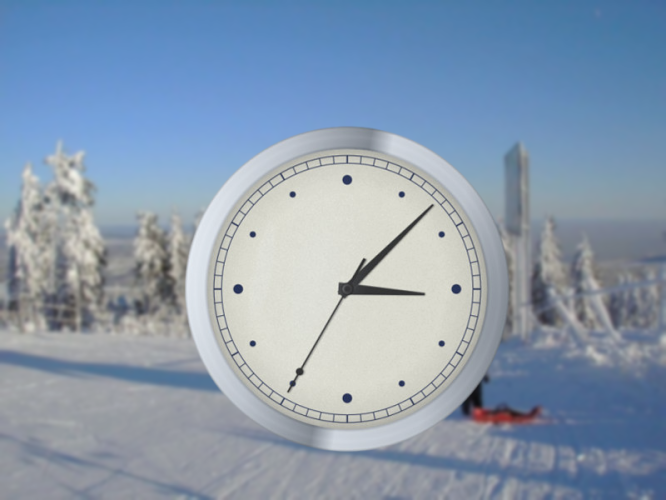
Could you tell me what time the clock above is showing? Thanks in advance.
3:07:35
